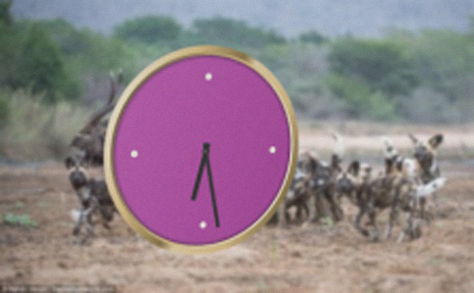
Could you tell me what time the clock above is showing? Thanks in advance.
6:28
